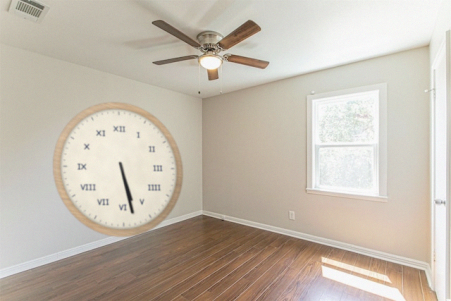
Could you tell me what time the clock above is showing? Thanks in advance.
5:28
